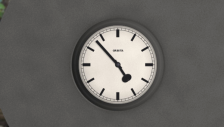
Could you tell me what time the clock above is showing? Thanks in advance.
4:53
